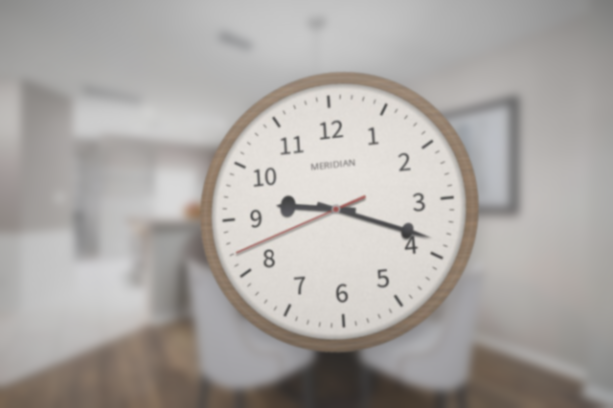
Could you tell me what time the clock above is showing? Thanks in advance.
9:18:42
